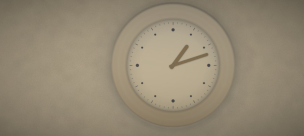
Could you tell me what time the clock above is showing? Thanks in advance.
1:12
